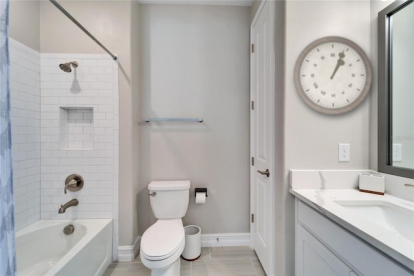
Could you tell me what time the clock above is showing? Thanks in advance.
1:04
